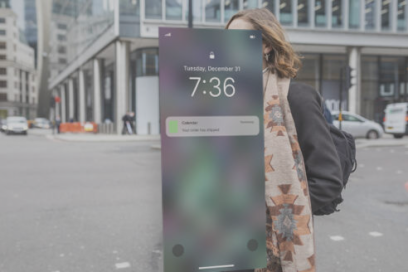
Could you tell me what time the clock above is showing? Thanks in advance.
7:36
